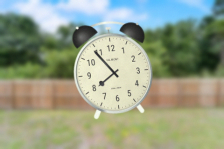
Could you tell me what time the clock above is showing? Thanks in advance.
7:54
